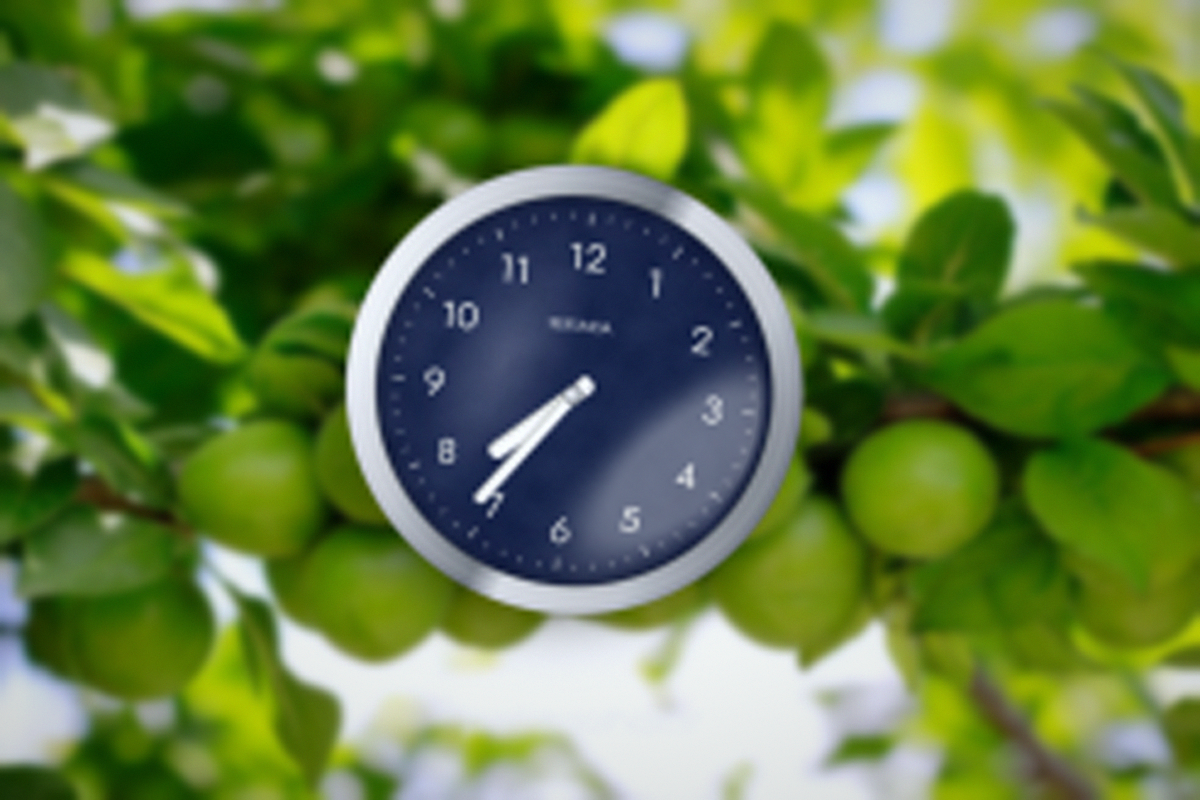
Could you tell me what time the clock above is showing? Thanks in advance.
7:36
